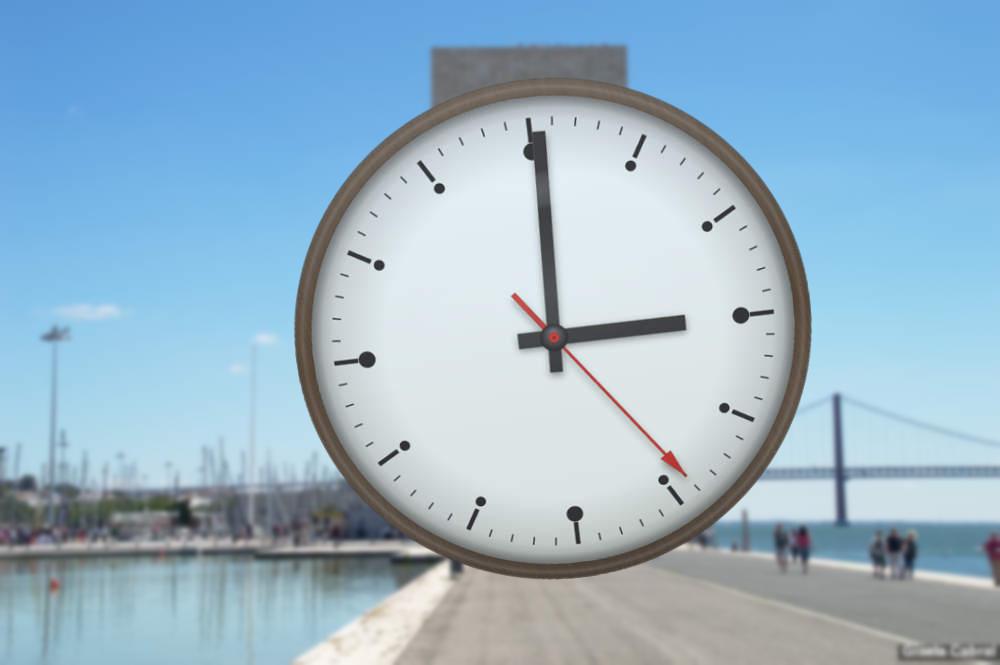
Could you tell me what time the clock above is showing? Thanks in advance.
3:00:24
